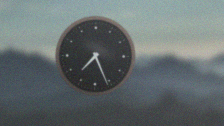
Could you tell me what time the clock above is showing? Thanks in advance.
7:26
